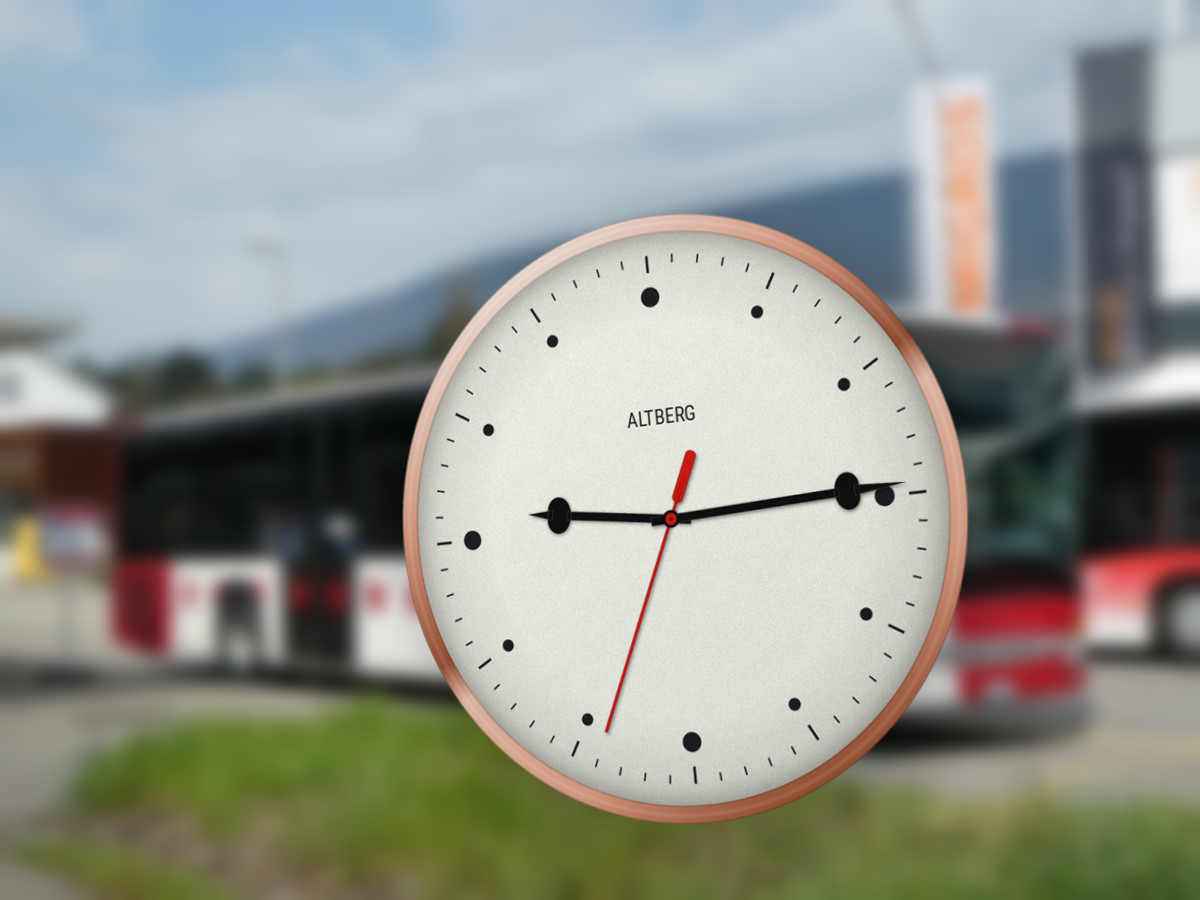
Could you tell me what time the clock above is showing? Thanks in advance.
9:14:34
